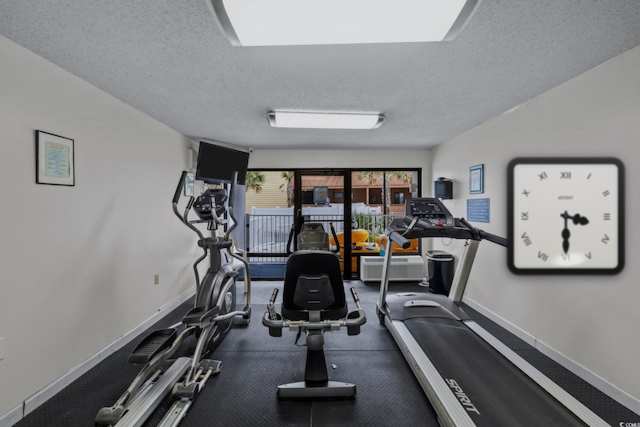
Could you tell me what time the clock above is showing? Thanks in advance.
3:30
